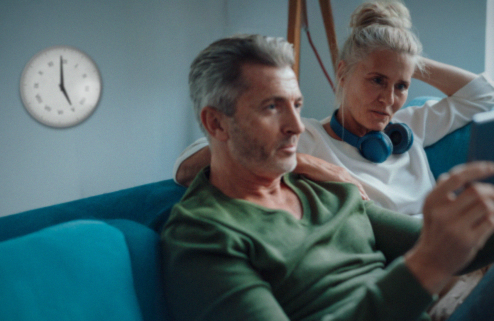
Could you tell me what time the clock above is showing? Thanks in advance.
4:59
